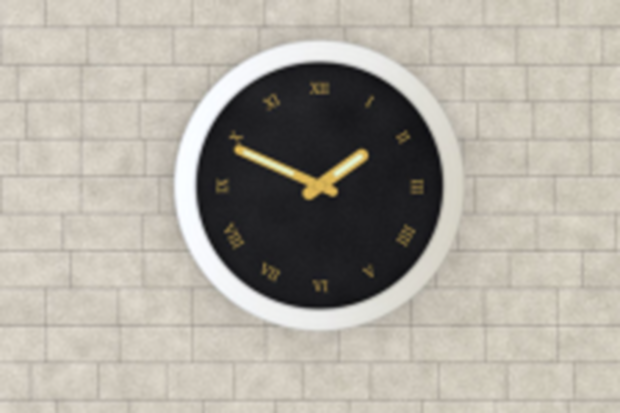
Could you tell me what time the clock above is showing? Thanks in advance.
1:49
